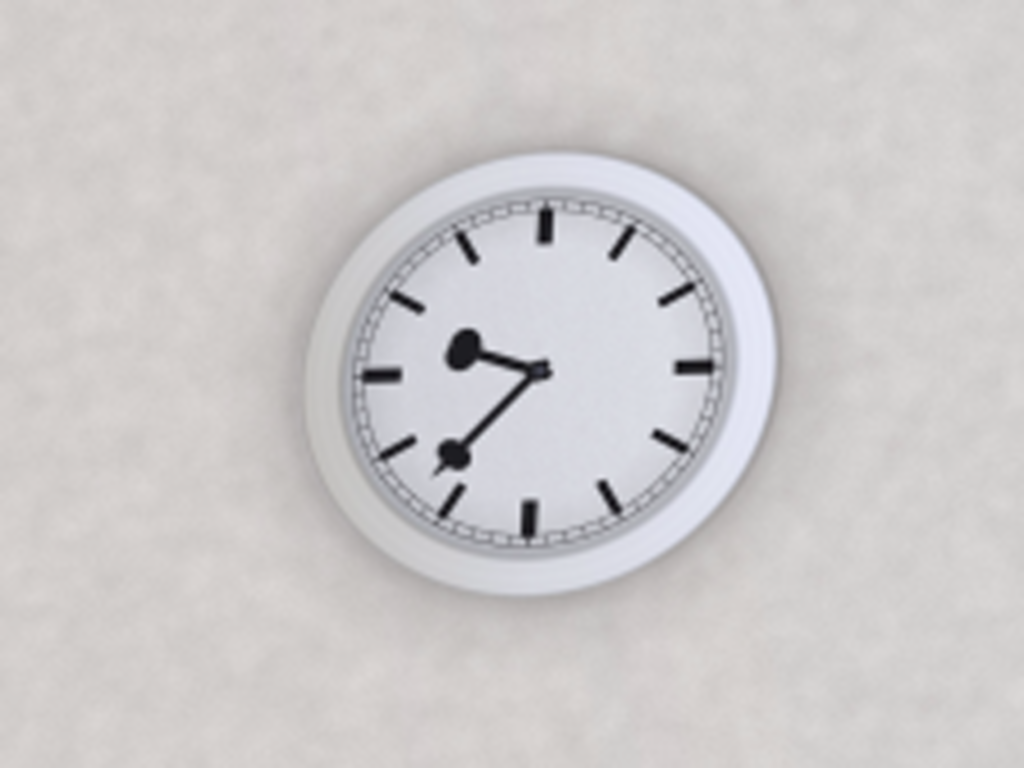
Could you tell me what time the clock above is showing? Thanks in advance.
9:37
